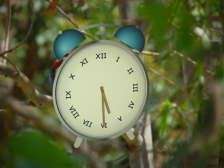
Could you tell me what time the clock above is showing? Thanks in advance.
5:30
